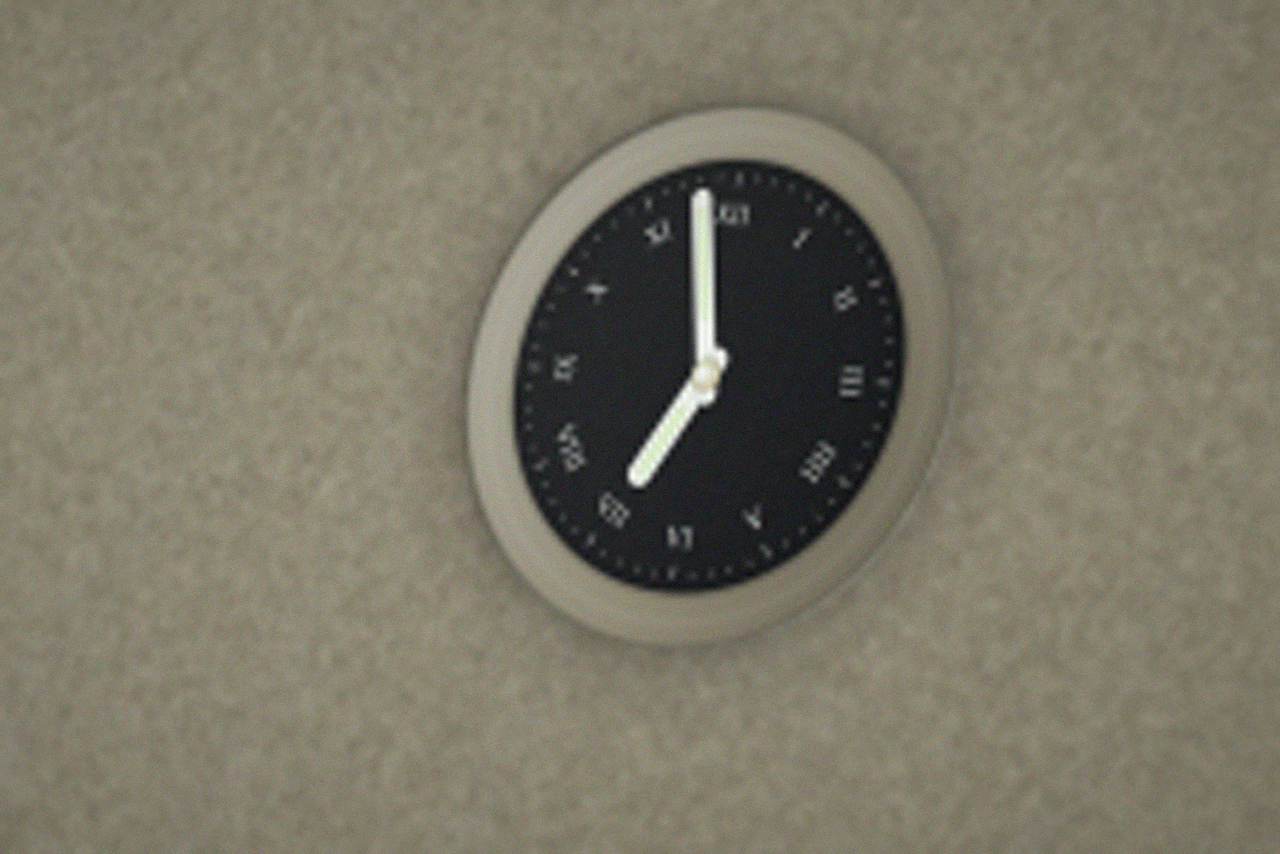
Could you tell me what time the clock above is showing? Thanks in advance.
6:58
